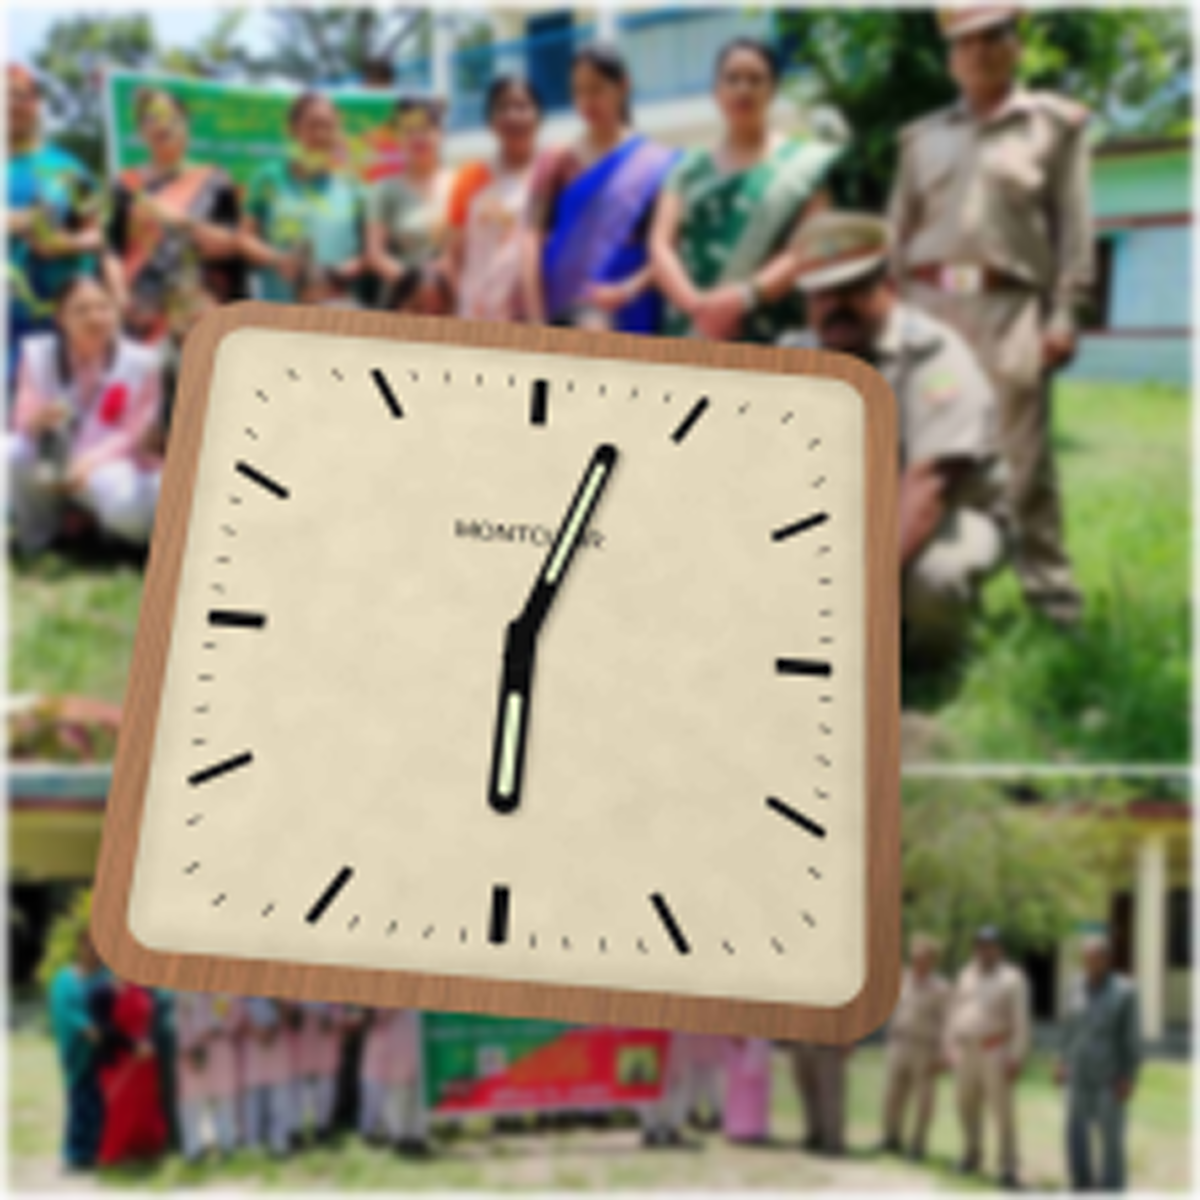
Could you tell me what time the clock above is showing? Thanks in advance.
6:03
